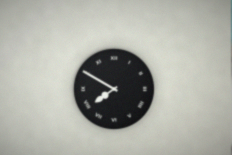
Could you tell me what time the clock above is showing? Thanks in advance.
7:50
